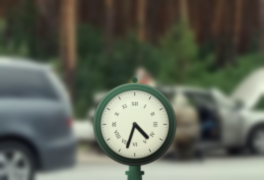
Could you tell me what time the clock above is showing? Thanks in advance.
4:33
